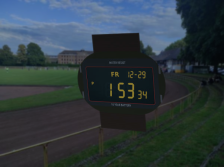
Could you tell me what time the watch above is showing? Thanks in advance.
1:53:34
